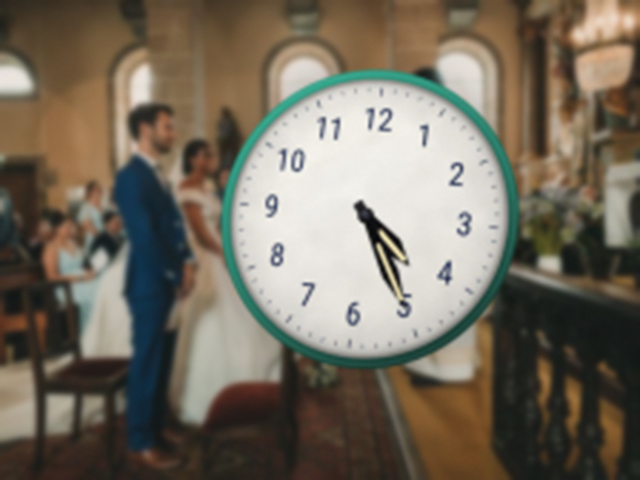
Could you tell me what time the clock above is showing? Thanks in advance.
4:25
